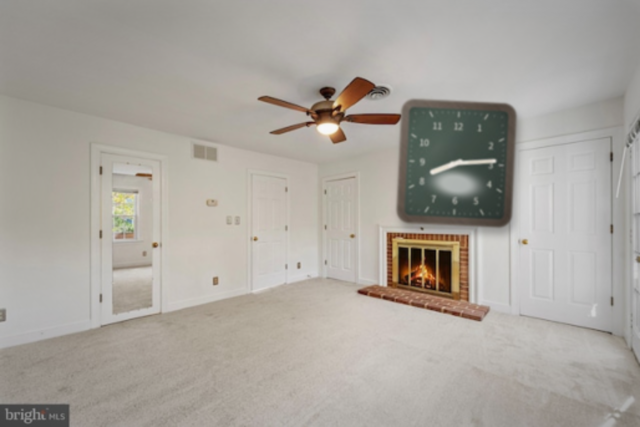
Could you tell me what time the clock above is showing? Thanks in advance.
8:14
